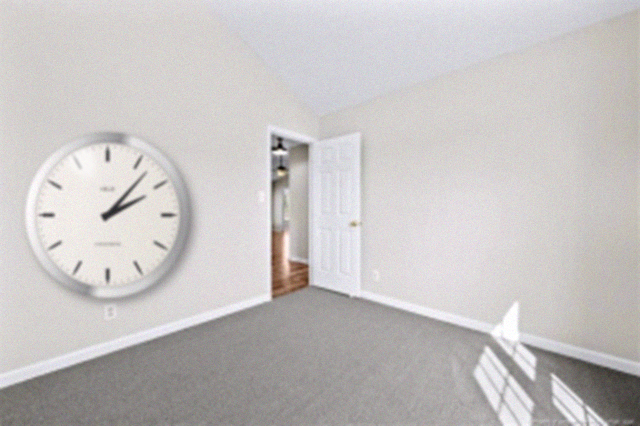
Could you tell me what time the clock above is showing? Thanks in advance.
2:07
